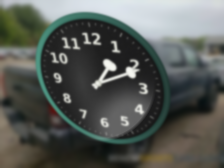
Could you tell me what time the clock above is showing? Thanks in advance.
1:11
